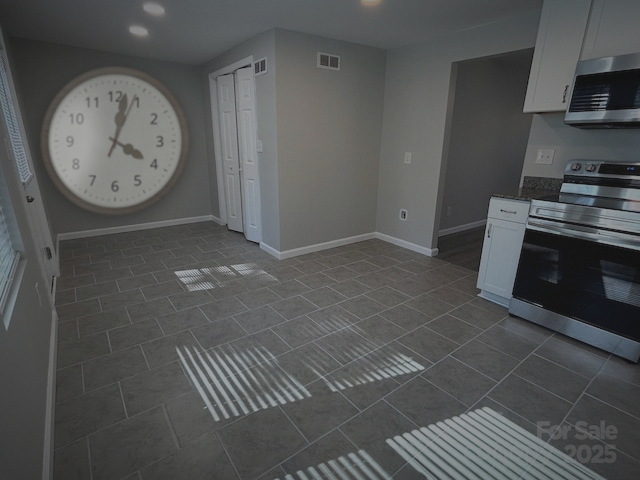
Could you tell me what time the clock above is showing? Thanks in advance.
4:02:04
